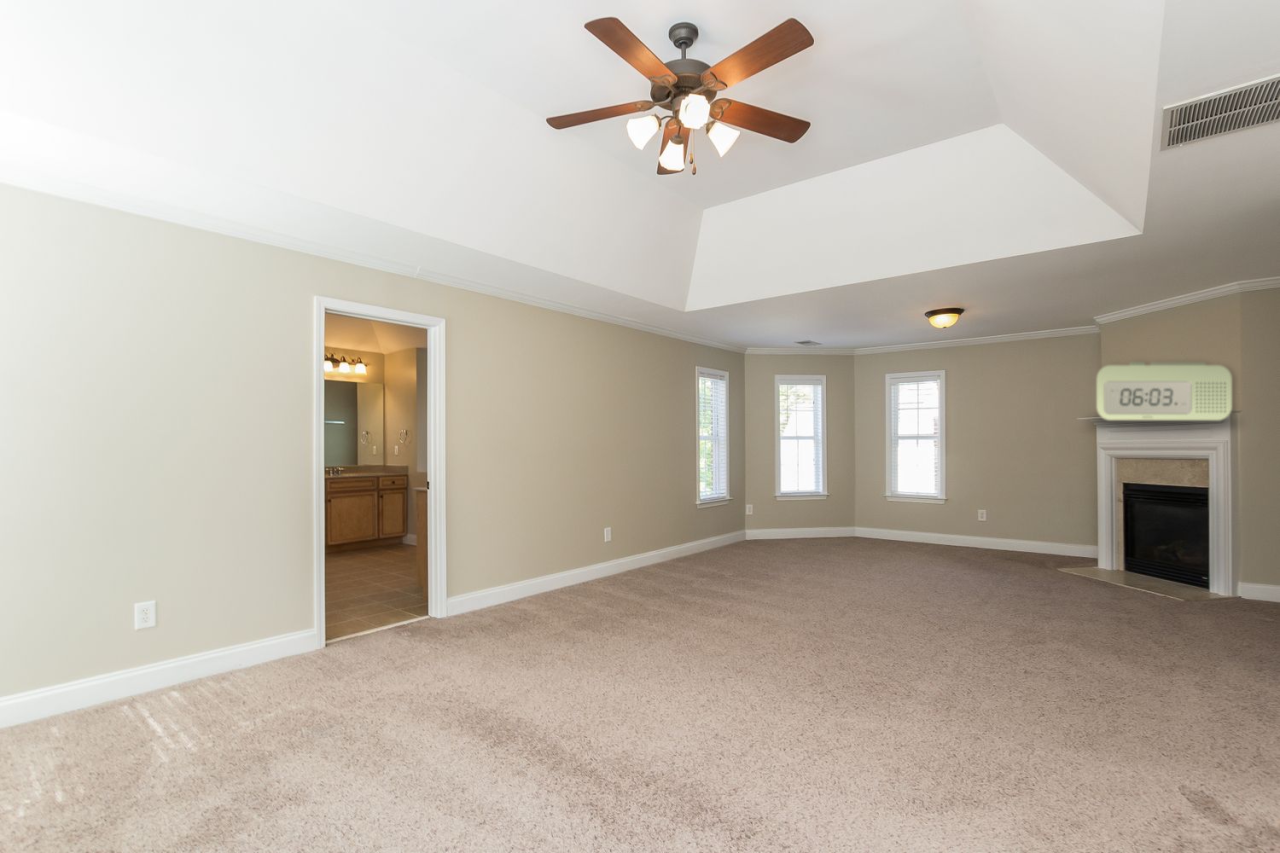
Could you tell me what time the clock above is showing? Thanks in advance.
6:03
